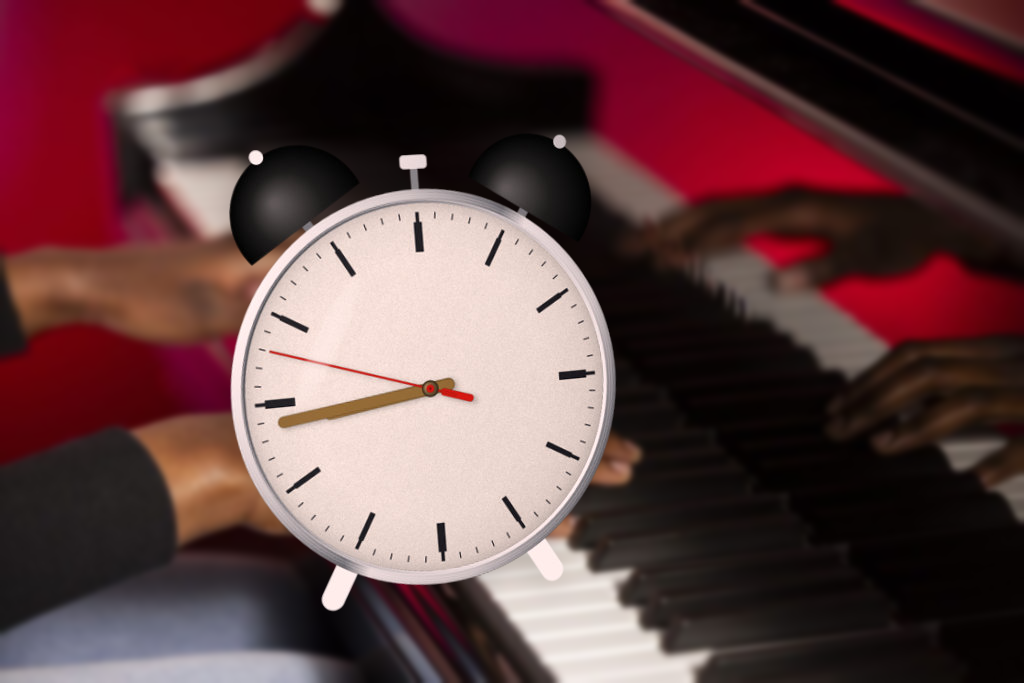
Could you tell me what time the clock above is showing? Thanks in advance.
8:43:48
